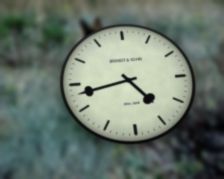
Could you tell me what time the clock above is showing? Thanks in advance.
4:43
